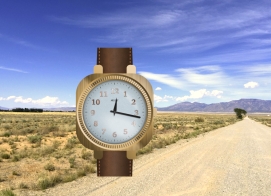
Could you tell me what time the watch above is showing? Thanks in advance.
12:17
